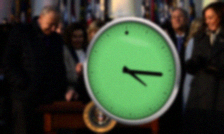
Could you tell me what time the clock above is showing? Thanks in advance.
4:16
